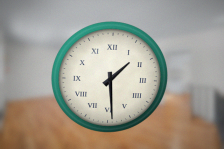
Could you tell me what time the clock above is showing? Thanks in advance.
1:29
